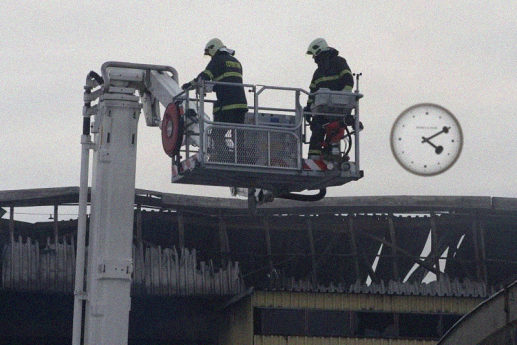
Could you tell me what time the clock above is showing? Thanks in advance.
4:10
